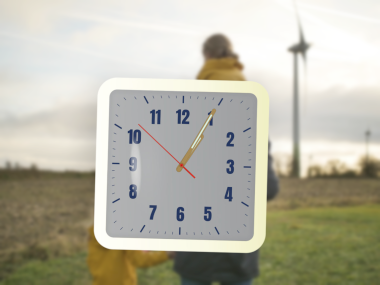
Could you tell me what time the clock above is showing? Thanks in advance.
1:04:52
